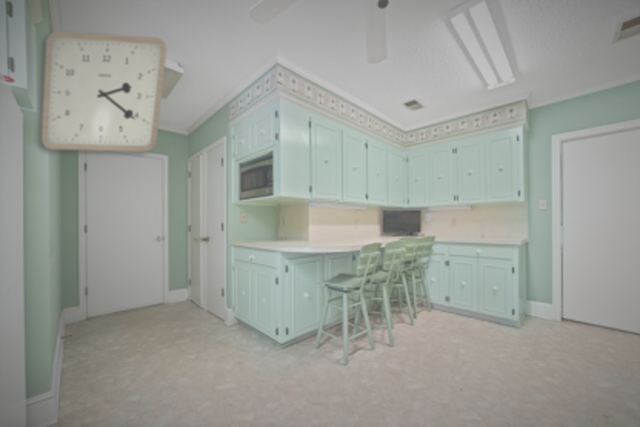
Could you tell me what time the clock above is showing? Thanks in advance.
2:21
